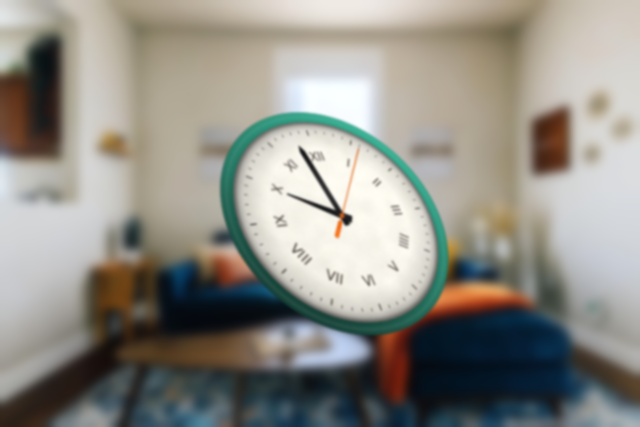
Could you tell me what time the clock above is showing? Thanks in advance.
9:58:06
